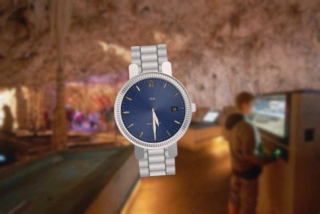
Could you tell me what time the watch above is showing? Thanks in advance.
5:30
